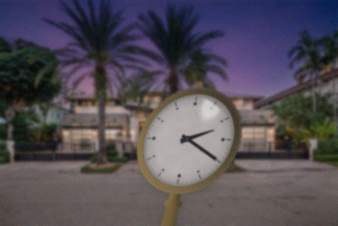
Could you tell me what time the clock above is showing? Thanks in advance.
2:20
